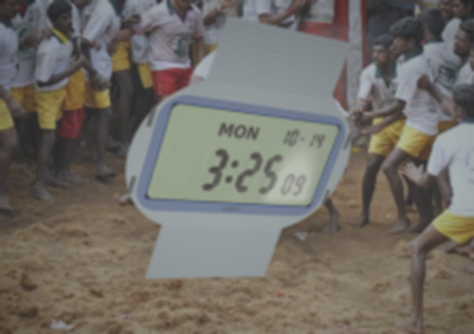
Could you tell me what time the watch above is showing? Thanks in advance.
3:25:09
